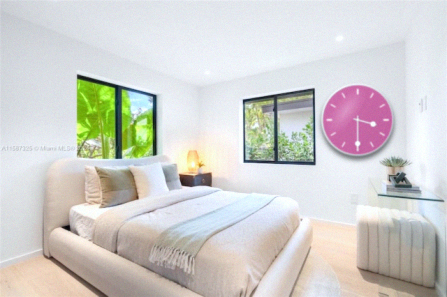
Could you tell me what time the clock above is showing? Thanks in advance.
3:30
